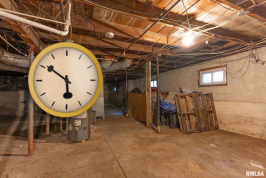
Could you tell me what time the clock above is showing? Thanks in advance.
5:51
